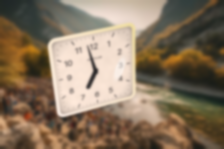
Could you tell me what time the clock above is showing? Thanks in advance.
6:58
